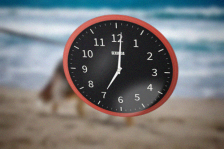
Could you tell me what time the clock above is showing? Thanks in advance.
7:01
